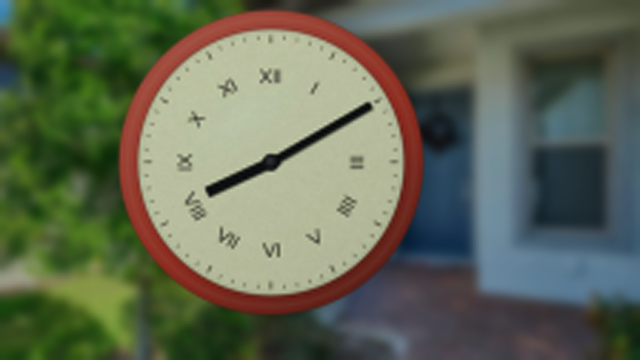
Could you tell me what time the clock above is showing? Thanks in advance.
8:10
